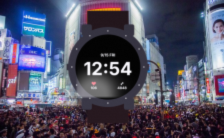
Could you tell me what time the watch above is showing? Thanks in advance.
12:54
